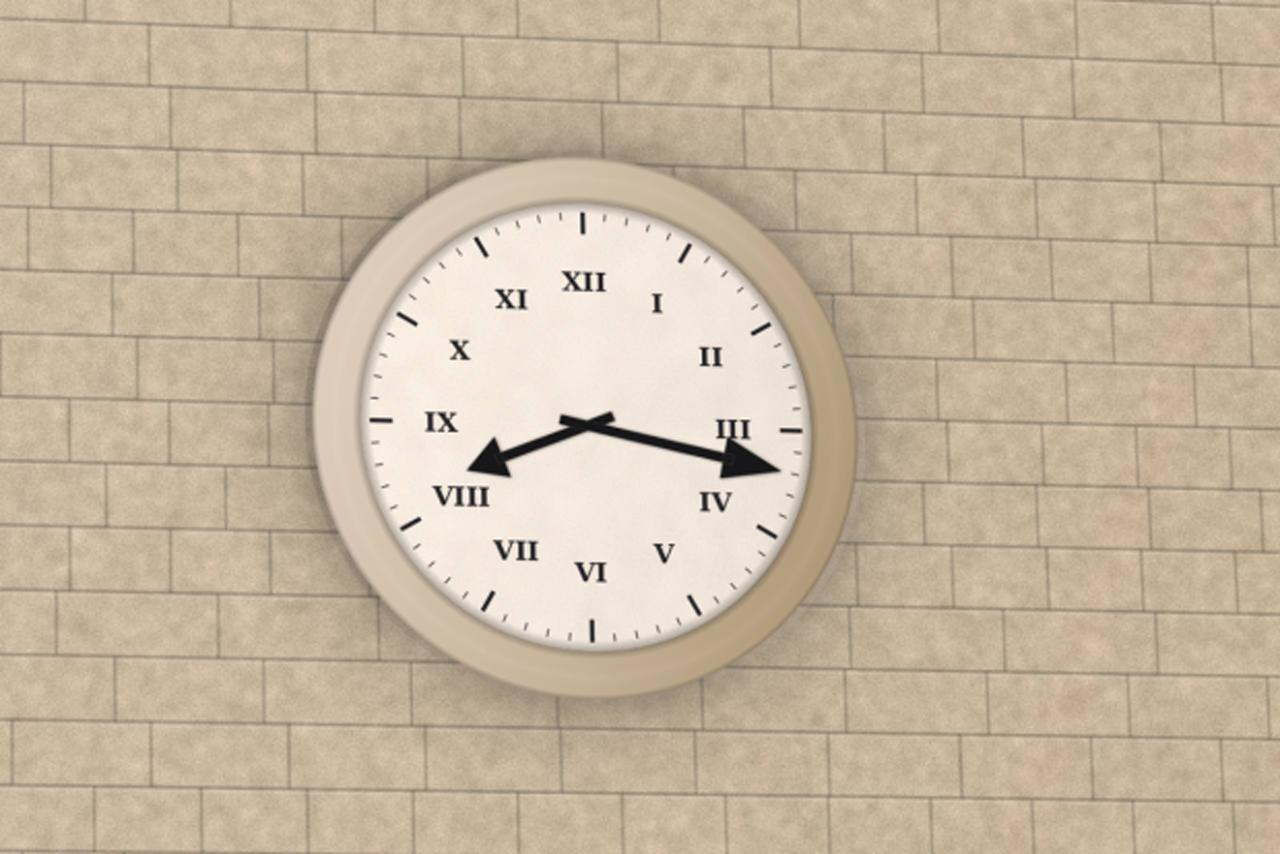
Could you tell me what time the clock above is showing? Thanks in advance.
8:17
